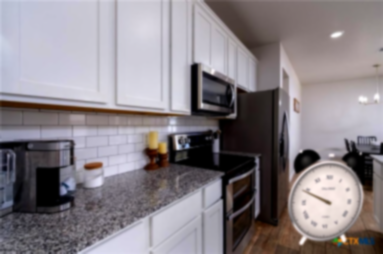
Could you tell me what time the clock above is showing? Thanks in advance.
9:49
